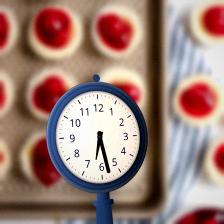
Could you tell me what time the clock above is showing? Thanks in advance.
6:28
